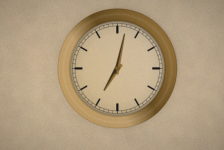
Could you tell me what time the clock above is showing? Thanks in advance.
7:02
